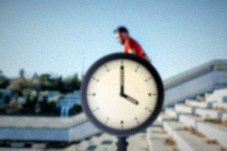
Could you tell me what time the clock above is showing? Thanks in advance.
4:00
